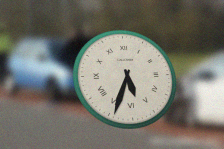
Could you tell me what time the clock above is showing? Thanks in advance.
5:34
